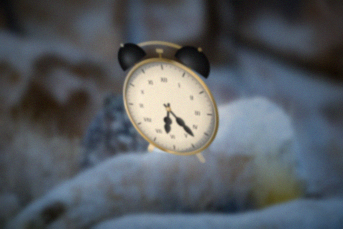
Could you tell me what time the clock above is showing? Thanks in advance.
6:23
